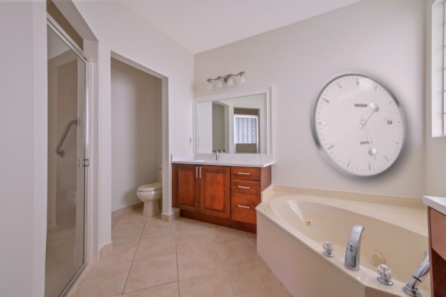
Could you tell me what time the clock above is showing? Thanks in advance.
1:28
